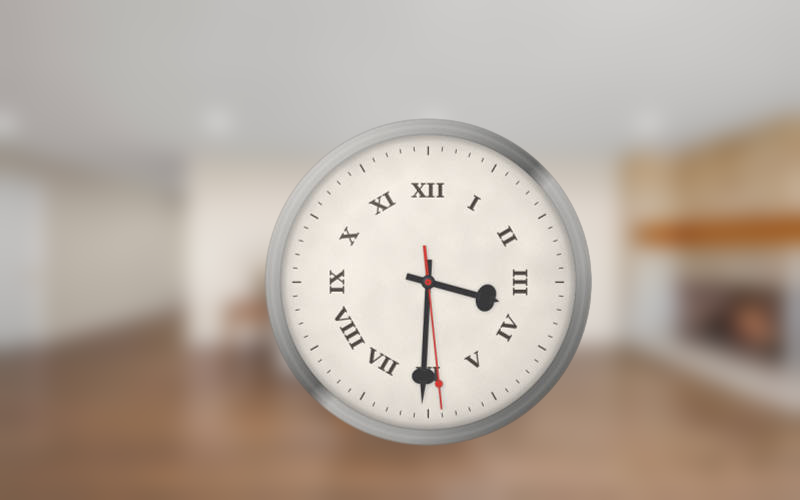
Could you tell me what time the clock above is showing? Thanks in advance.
3:30:29
